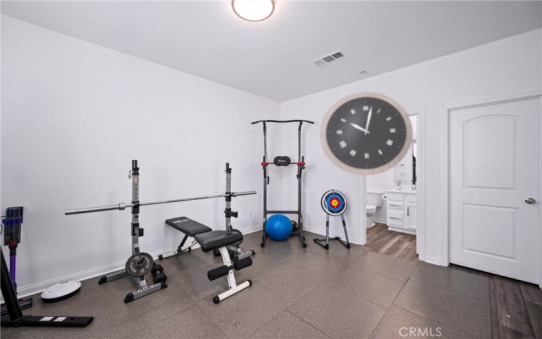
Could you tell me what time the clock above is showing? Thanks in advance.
10:02
